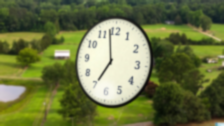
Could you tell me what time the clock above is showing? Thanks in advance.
6:58
